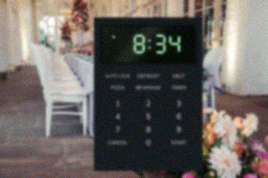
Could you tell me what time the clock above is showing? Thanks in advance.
8:34
